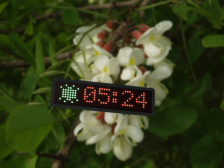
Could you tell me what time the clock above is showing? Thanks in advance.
5:24
